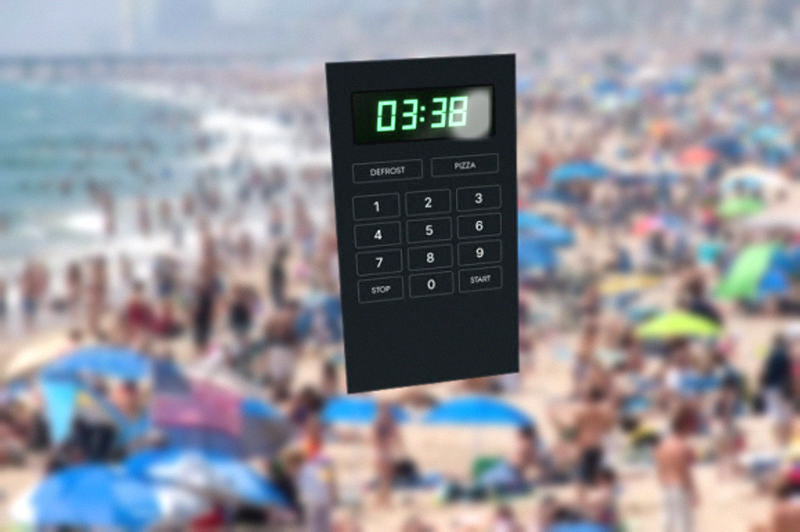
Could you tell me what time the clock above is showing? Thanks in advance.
3:38
